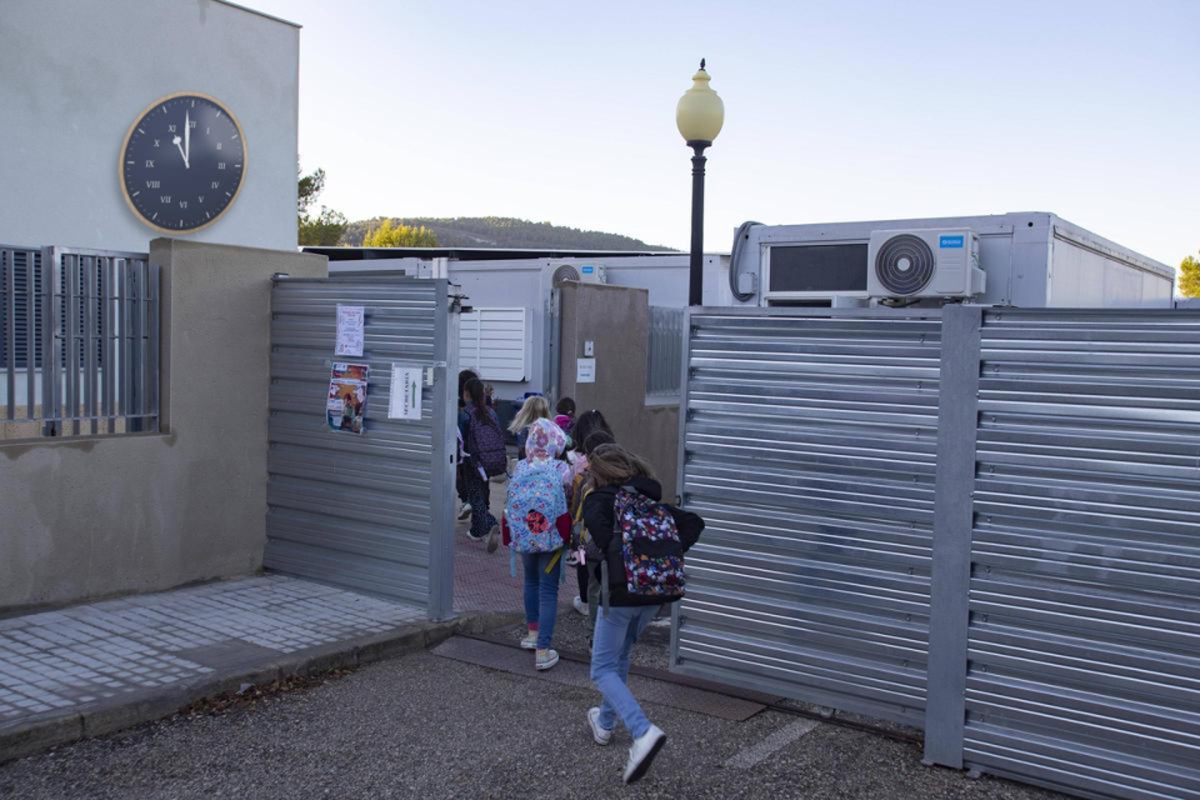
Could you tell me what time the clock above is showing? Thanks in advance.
10:59
